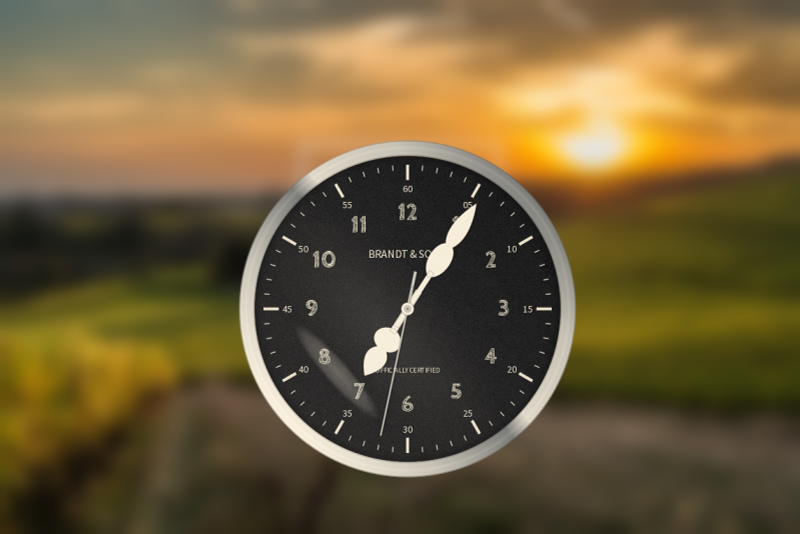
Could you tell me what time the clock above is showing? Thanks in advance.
7:05:32
